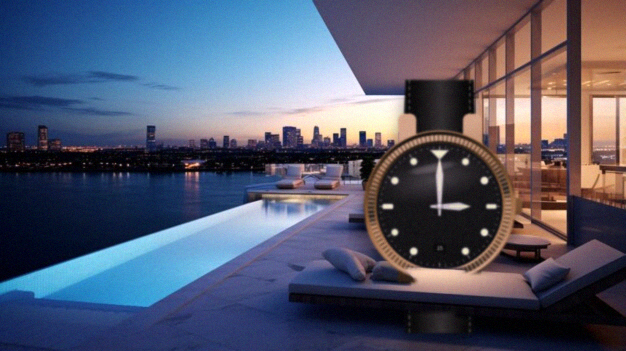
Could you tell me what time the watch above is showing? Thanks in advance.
3:00
